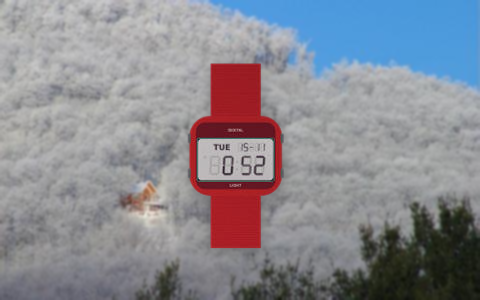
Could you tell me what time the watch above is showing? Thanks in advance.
0:52
